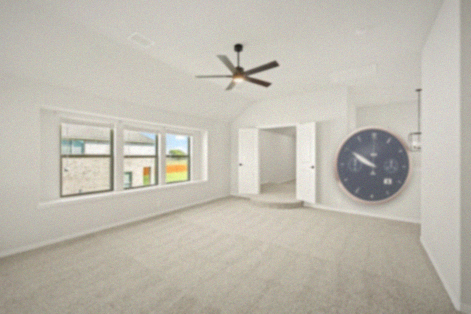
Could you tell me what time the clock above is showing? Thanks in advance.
9:50
